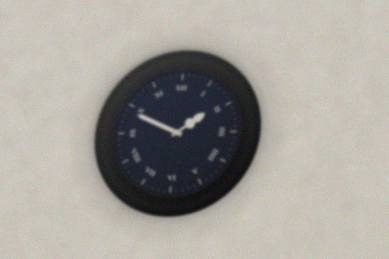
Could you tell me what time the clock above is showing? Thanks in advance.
1:49
